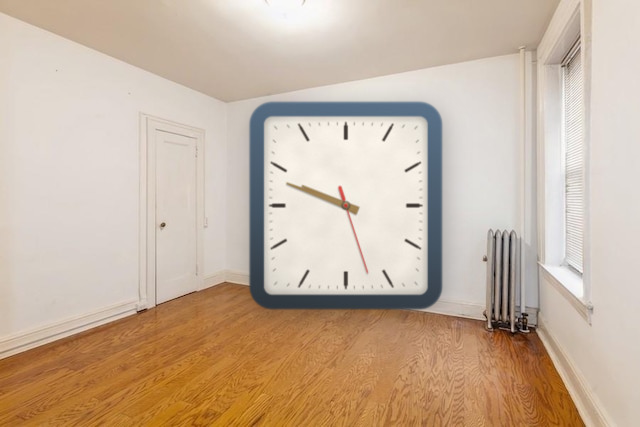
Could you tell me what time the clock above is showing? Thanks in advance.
9:48:27
